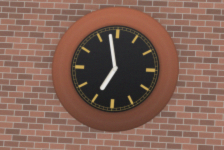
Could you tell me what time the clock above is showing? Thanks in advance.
6:58
